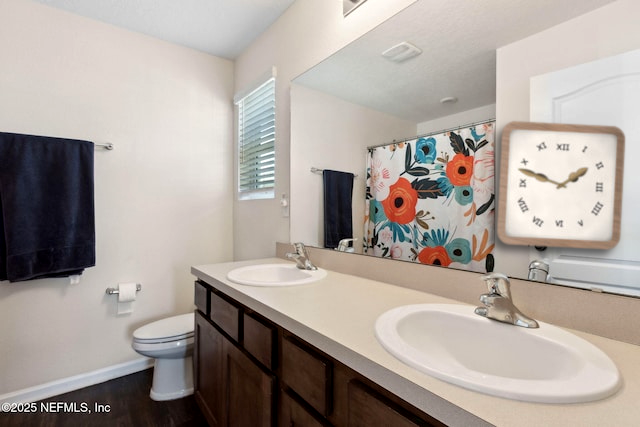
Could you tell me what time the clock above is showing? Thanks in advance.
1:48
